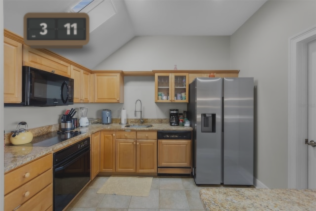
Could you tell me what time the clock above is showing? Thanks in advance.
3:11
